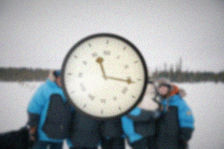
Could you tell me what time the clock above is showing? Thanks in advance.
11:16
